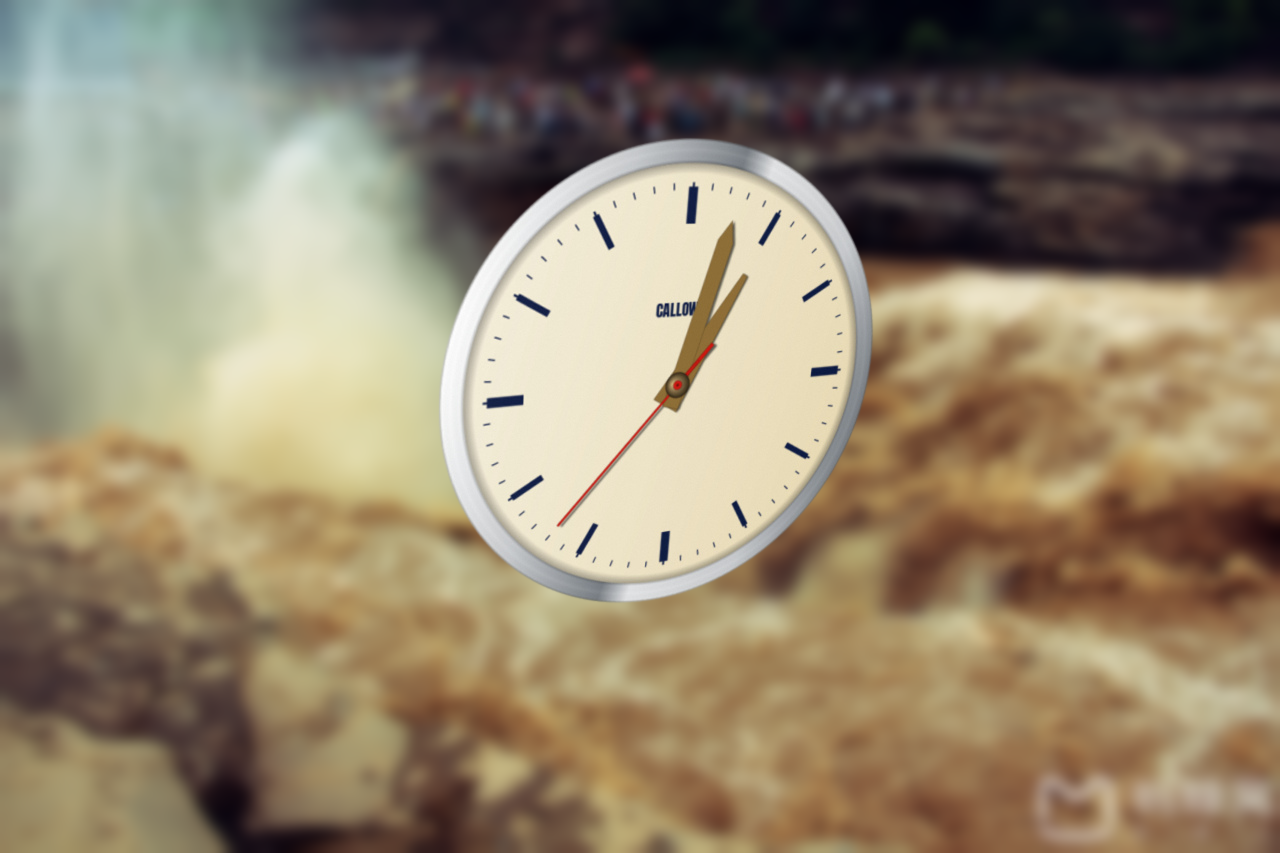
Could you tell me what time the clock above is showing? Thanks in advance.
1:02:37
